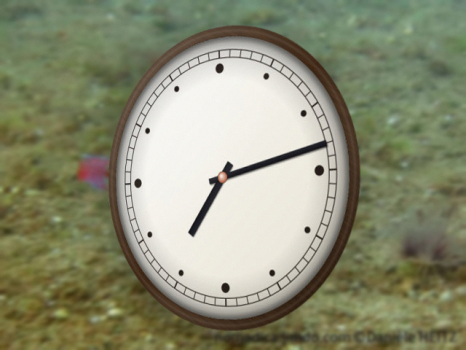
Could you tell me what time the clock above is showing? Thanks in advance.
7:13
